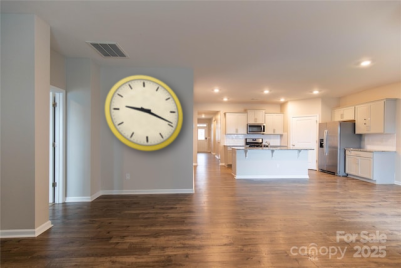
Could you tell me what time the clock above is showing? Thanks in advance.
9:19
